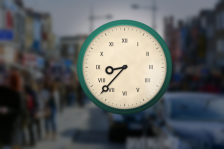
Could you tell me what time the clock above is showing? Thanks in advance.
8:37
